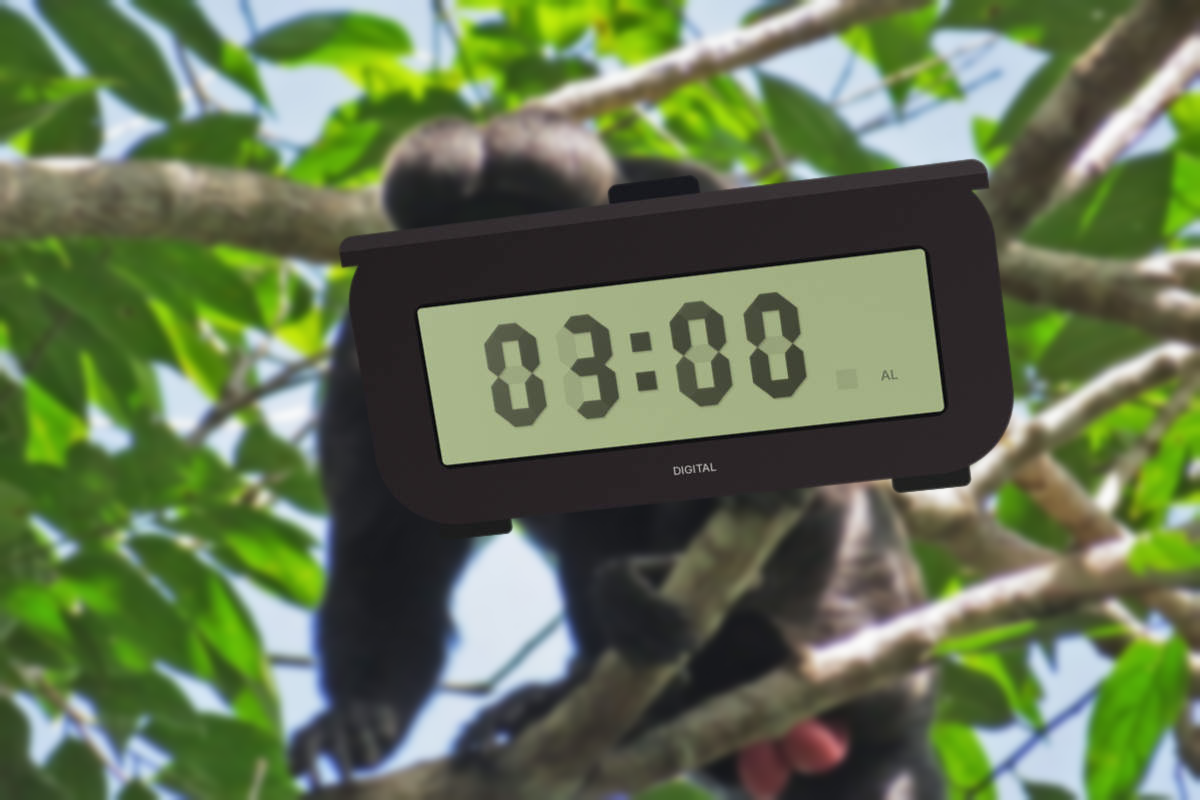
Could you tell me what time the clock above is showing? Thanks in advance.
3:00
